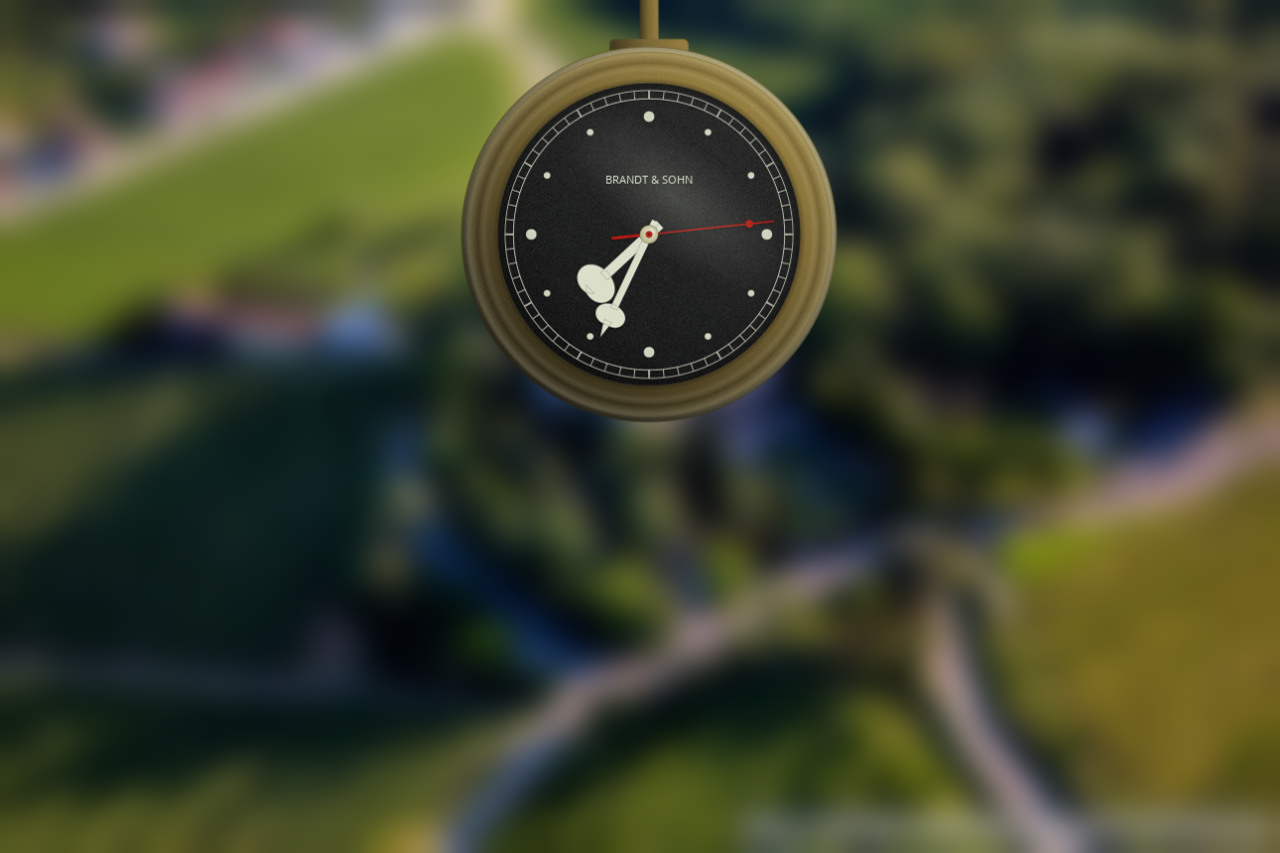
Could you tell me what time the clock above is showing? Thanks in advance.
7:34:14
